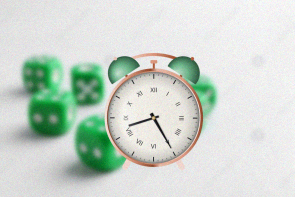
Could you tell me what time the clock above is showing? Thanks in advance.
8:25
